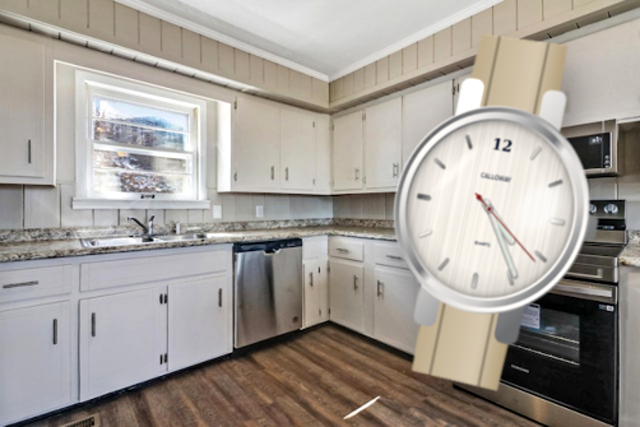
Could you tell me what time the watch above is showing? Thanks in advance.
4:24:21
